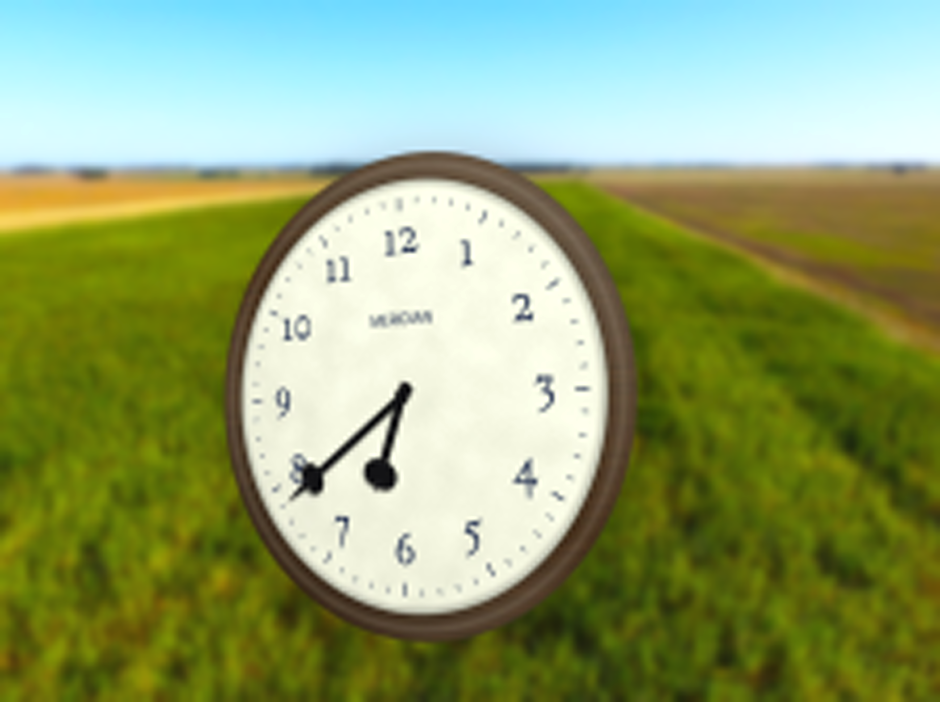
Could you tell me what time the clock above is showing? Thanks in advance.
6:39
